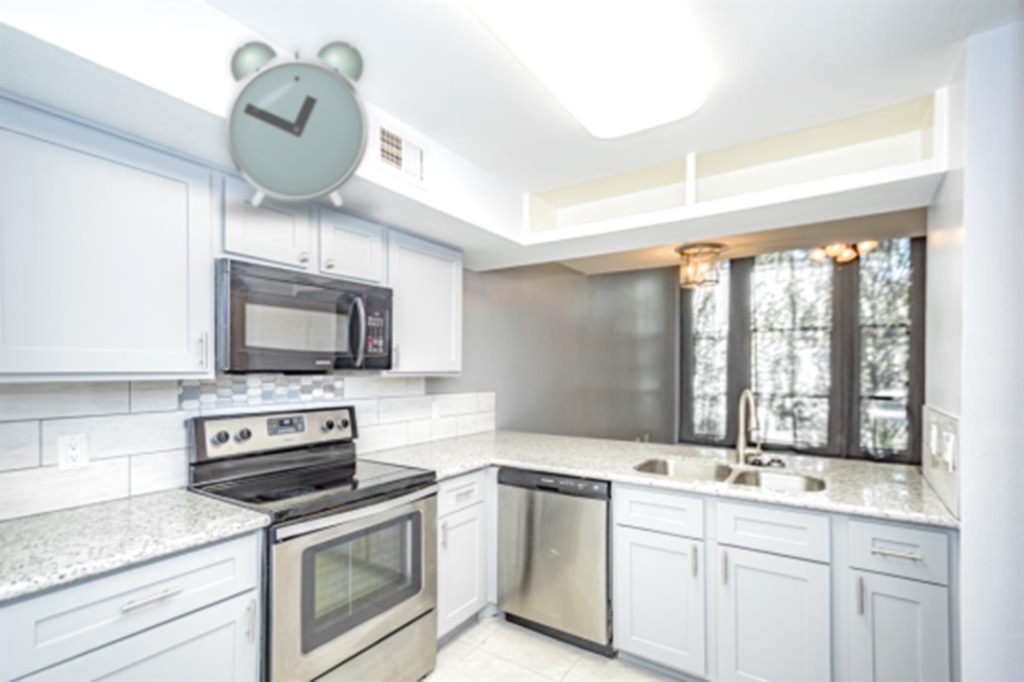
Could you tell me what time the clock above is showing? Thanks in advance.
12:49
